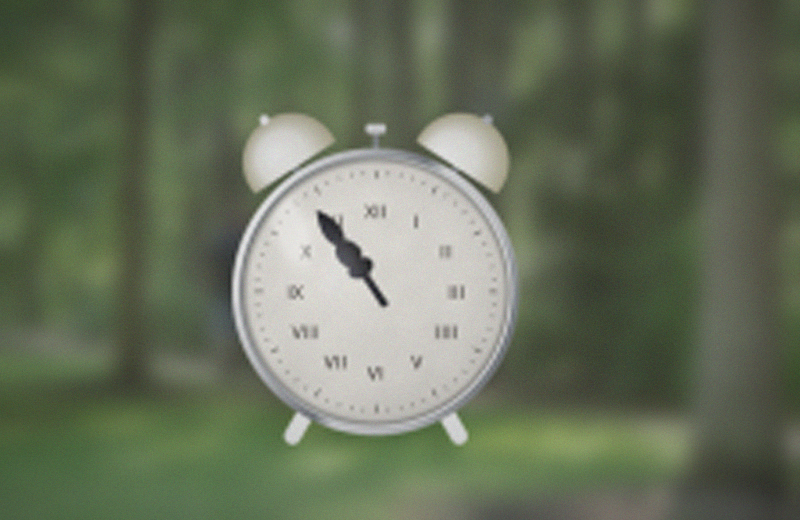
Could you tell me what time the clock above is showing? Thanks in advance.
10:54
